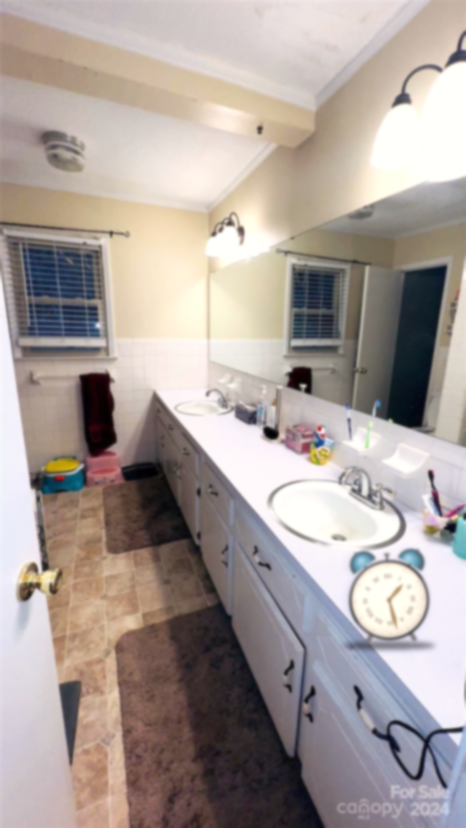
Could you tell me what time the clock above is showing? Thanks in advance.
1:28
